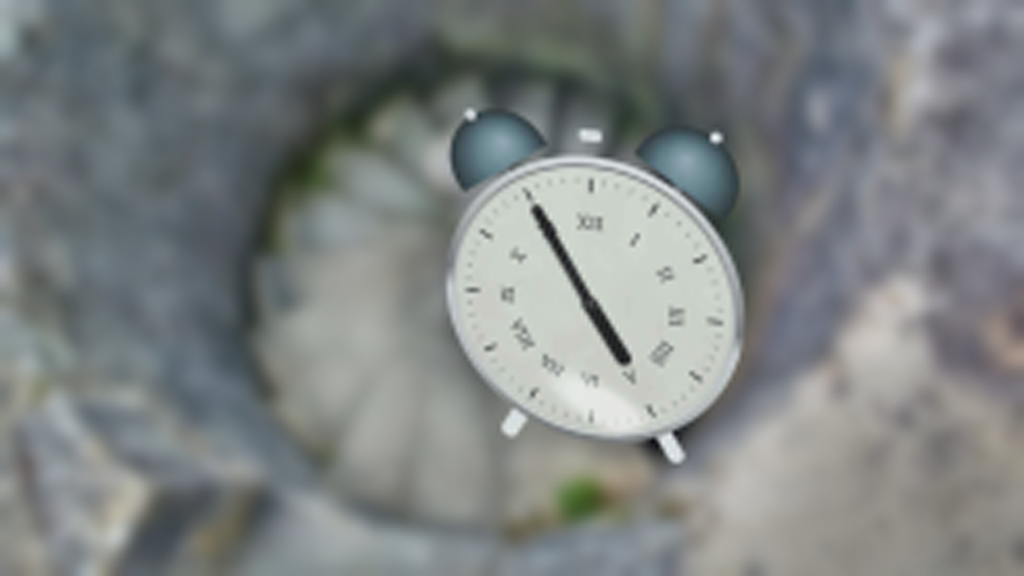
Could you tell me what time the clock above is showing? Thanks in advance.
4:55
